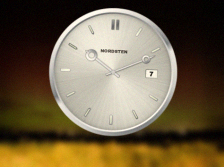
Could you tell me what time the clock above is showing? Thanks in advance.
10:11
